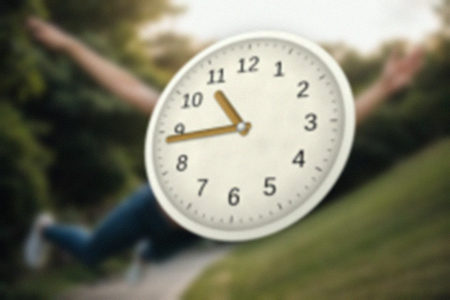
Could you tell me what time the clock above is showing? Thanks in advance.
10:44
